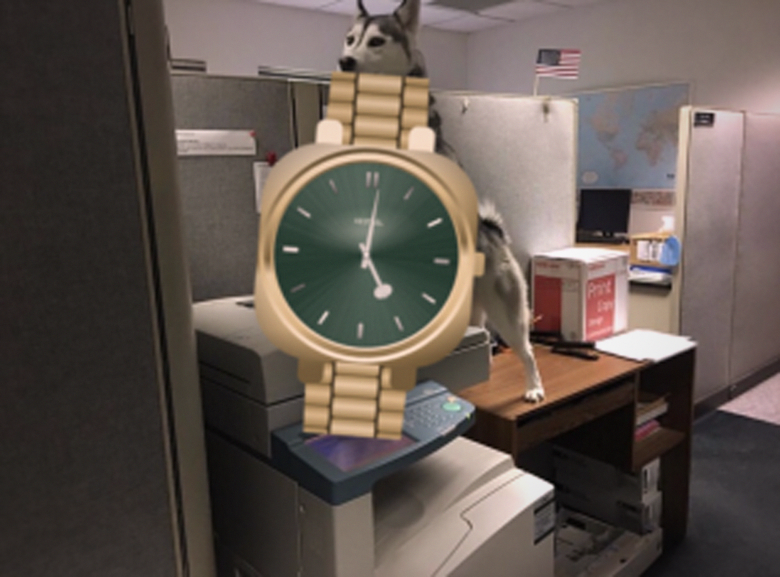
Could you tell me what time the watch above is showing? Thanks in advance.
5:01
